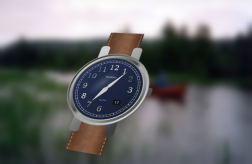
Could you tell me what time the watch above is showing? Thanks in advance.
7:06
